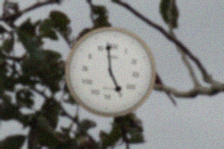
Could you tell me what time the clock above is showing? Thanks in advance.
4:58
